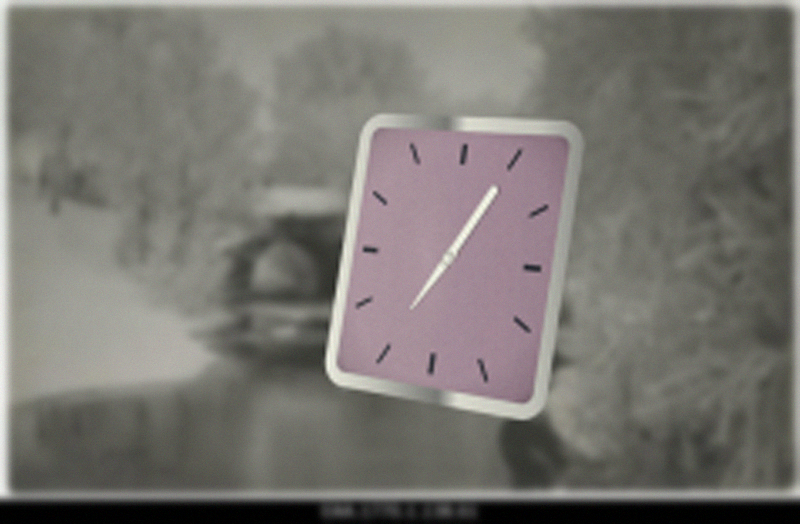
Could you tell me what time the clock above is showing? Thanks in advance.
7:05
